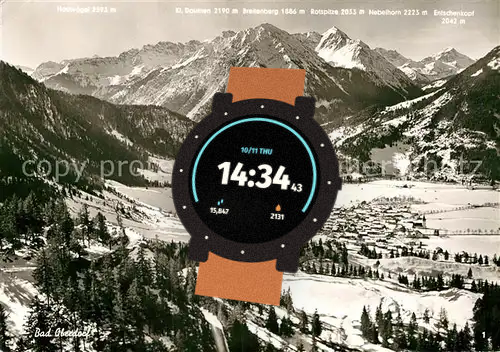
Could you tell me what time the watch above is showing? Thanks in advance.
14:34:43
